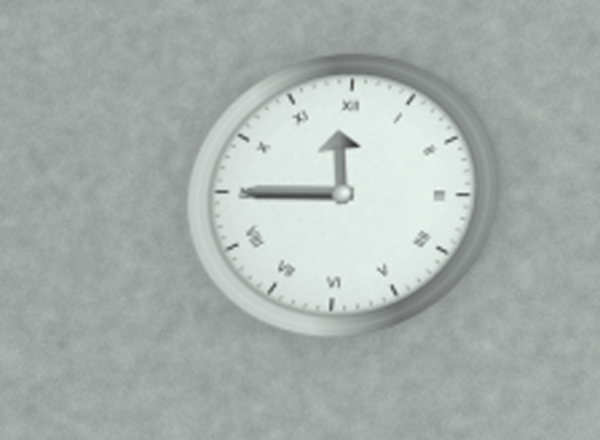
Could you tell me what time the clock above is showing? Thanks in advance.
11:45
